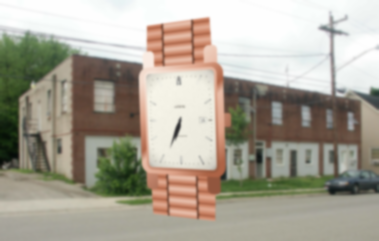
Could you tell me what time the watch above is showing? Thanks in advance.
6:34
